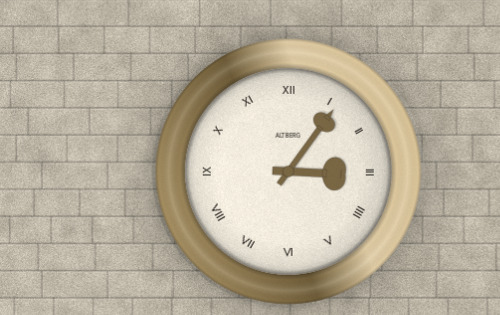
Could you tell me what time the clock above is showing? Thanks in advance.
3:06
